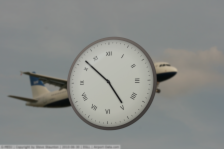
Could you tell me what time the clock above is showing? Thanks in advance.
4:52
